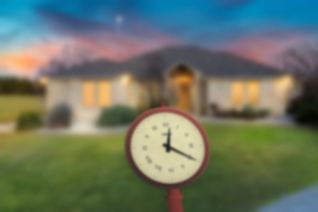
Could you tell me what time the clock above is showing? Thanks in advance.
12:20
